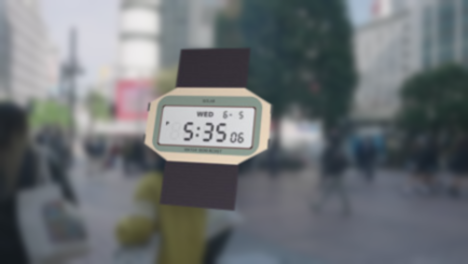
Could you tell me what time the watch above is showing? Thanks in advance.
5:35
